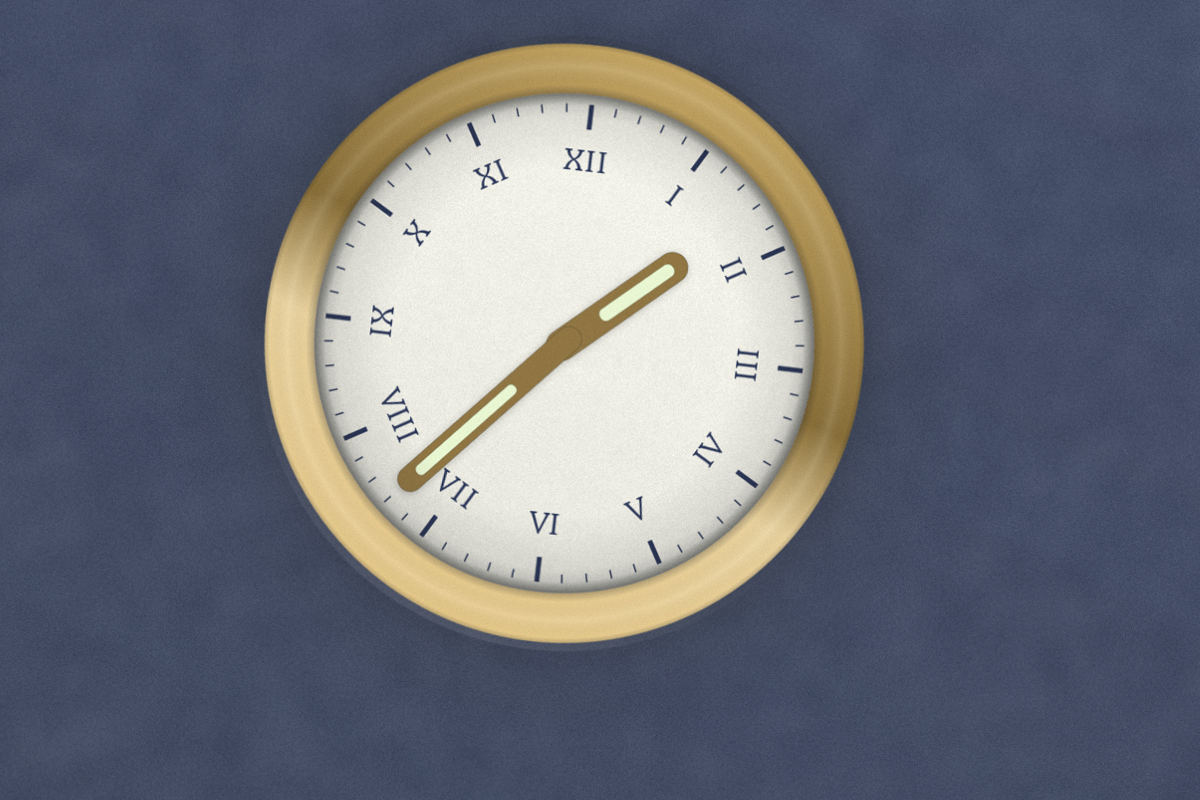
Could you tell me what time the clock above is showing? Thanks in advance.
1:37
